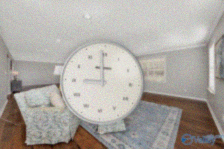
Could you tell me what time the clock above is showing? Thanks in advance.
8:59
